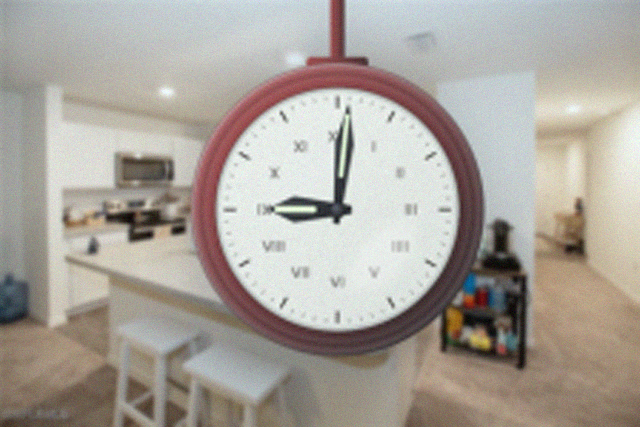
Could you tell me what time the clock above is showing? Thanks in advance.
9:01
